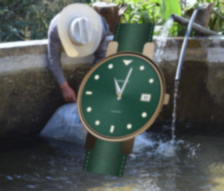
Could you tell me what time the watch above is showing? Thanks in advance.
11:02
